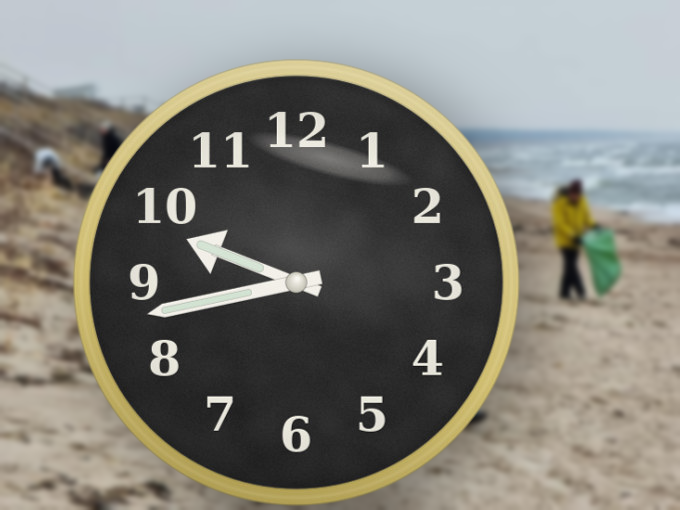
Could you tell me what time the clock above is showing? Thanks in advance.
9:43
